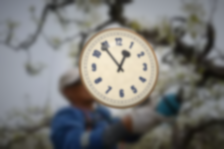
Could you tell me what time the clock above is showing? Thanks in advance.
12:54
